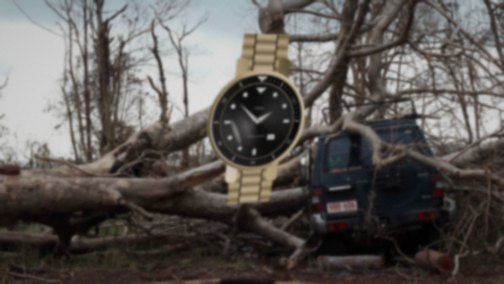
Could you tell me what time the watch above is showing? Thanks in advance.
1:52
